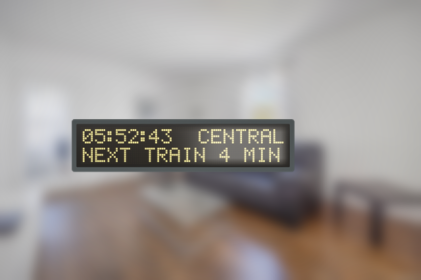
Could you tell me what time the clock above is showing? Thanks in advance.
5:52:43
